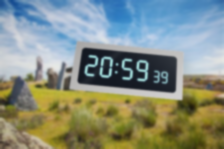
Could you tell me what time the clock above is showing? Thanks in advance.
20:59:39
